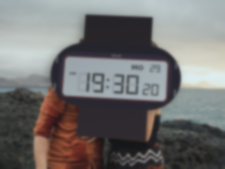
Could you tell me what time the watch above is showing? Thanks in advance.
19:30
